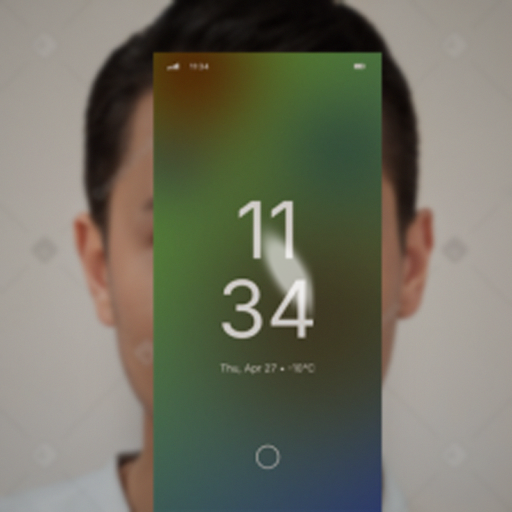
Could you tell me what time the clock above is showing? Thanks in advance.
11:34
